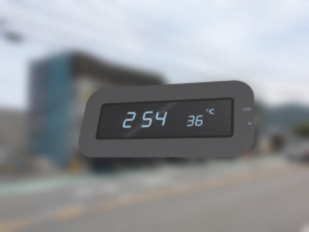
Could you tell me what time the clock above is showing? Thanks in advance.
2:54
